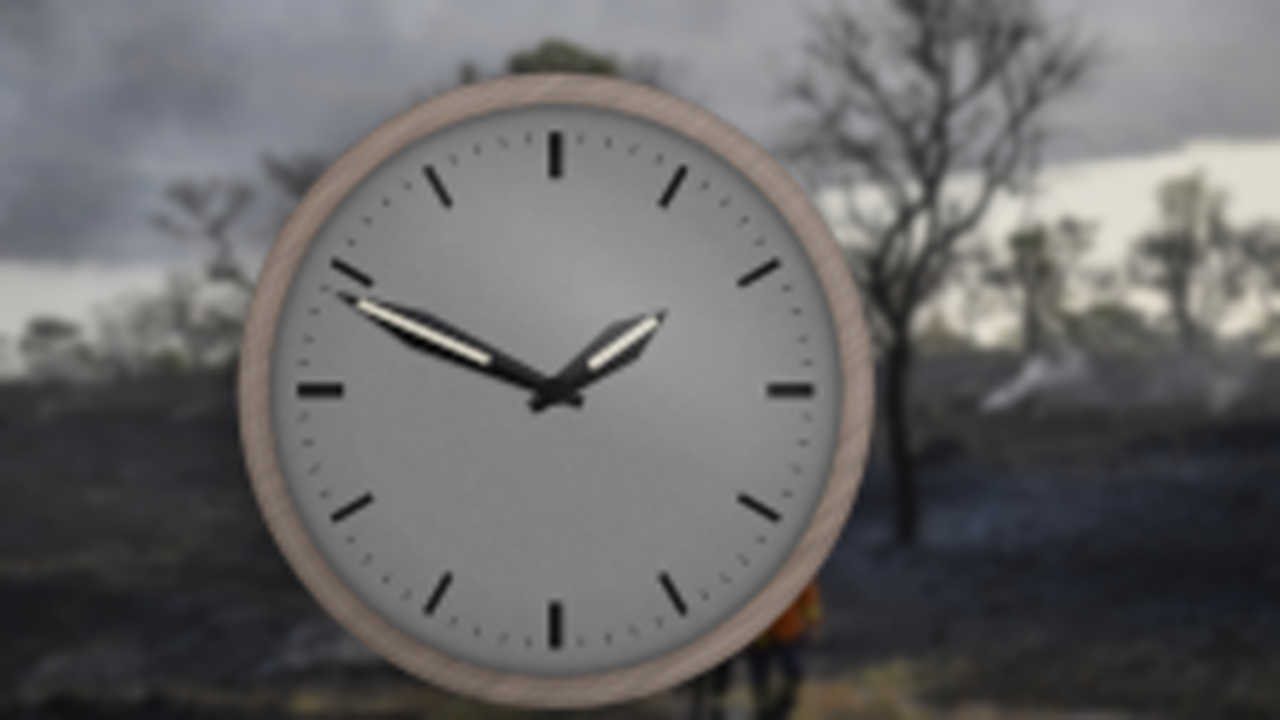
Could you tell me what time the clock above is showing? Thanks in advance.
1:49
